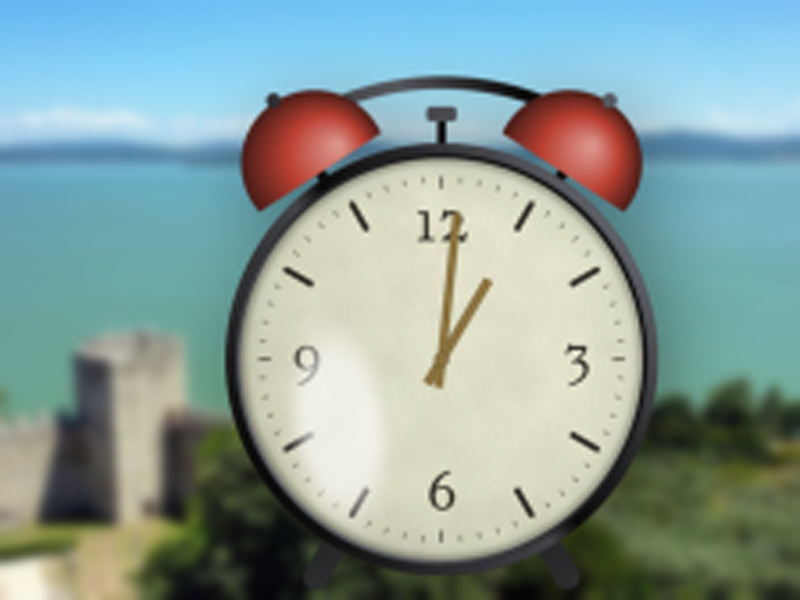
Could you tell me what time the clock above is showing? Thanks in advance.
1:01
